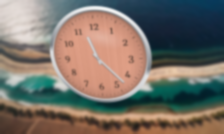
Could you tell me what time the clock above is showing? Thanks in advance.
11:23
